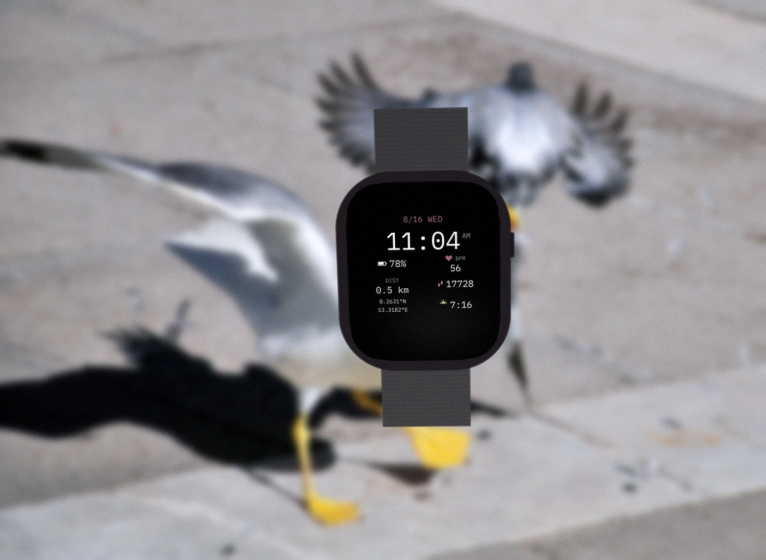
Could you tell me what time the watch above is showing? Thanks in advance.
11:04
